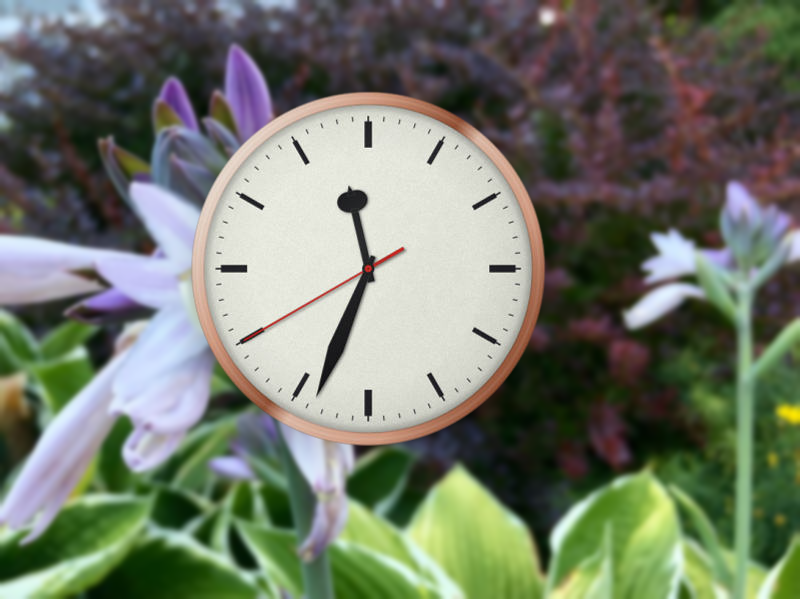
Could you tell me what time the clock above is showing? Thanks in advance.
11:33:40
